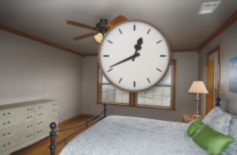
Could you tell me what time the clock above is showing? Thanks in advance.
12:41
